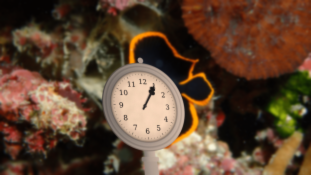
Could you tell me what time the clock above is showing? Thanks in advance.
1:05
